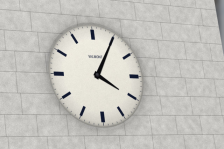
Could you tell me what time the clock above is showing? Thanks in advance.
4:05
